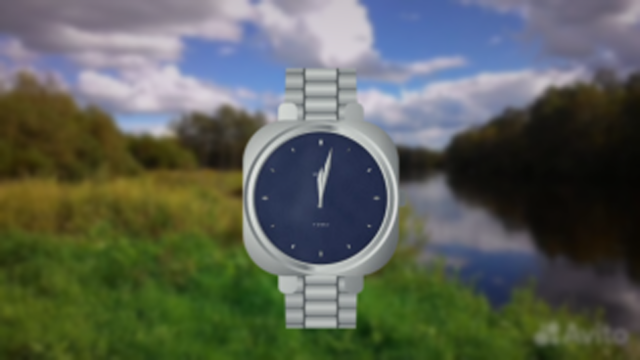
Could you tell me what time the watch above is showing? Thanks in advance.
12:02
